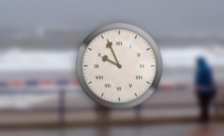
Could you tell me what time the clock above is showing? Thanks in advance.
9:56
